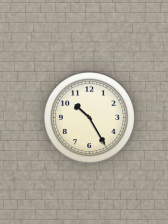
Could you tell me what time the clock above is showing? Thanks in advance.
10:25
